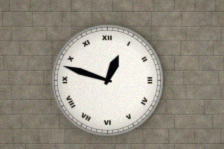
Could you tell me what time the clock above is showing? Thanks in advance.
12:48
